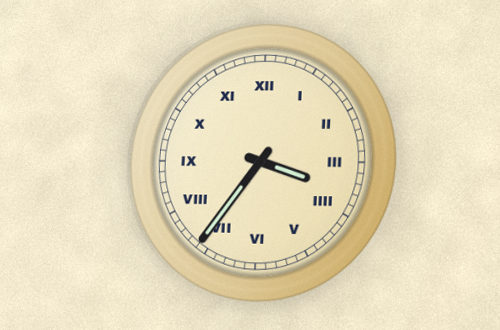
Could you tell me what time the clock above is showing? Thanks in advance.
3:36
